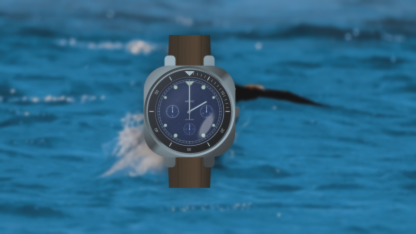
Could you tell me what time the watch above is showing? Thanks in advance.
2:00
